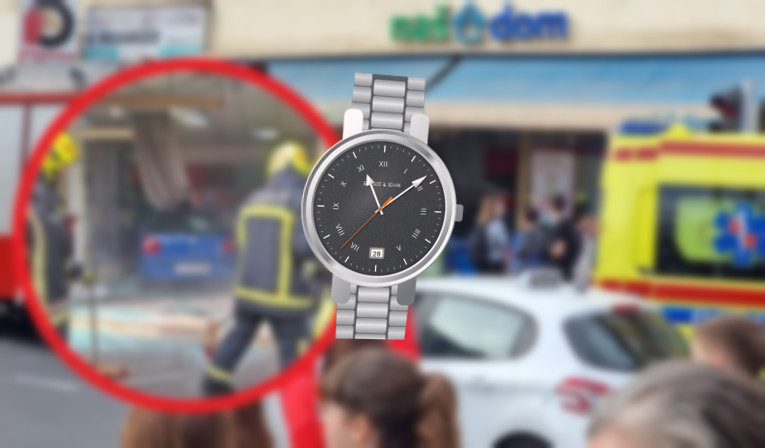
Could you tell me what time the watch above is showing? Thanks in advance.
11:08:37
